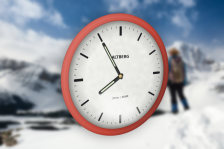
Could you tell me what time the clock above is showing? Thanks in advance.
7:55
